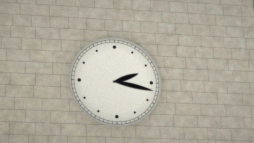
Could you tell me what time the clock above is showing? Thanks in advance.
2:17
